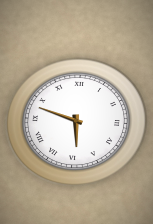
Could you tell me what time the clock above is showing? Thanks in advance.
5:48
